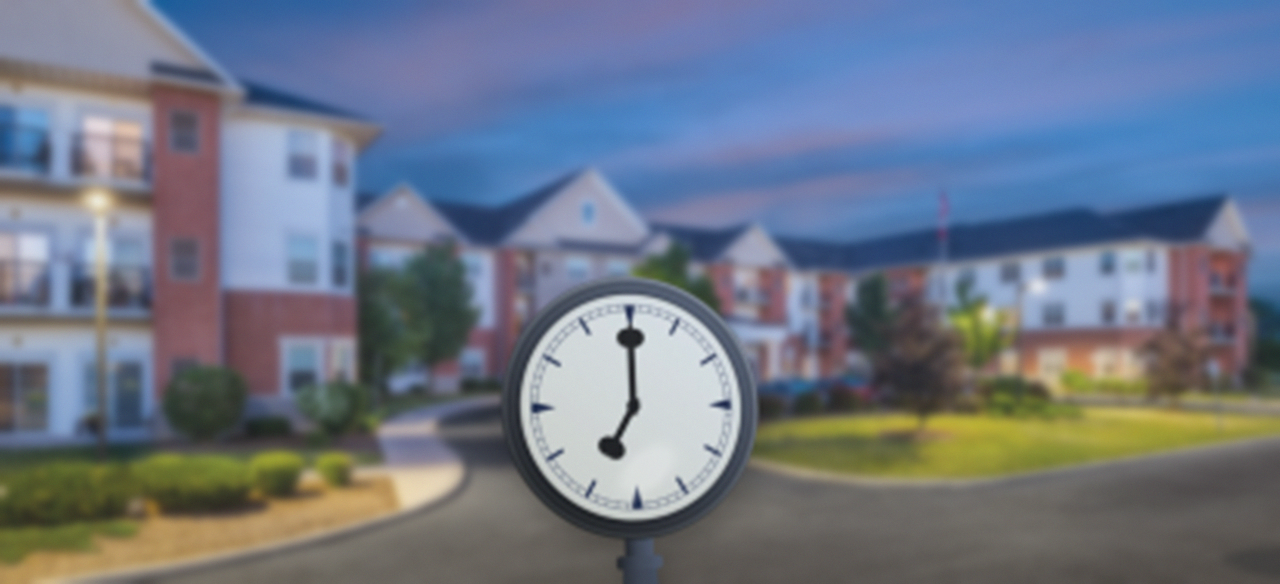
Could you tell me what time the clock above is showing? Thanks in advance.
7:00
